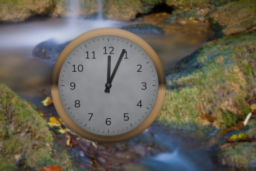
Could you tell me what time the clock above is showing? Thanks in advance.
12:04
